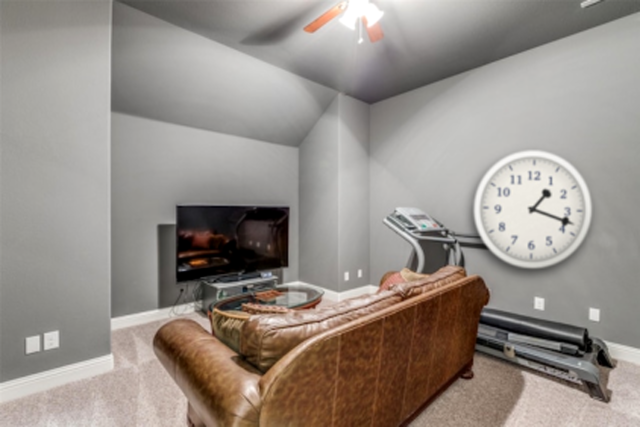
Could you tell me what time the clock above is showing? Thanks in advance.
1:18
